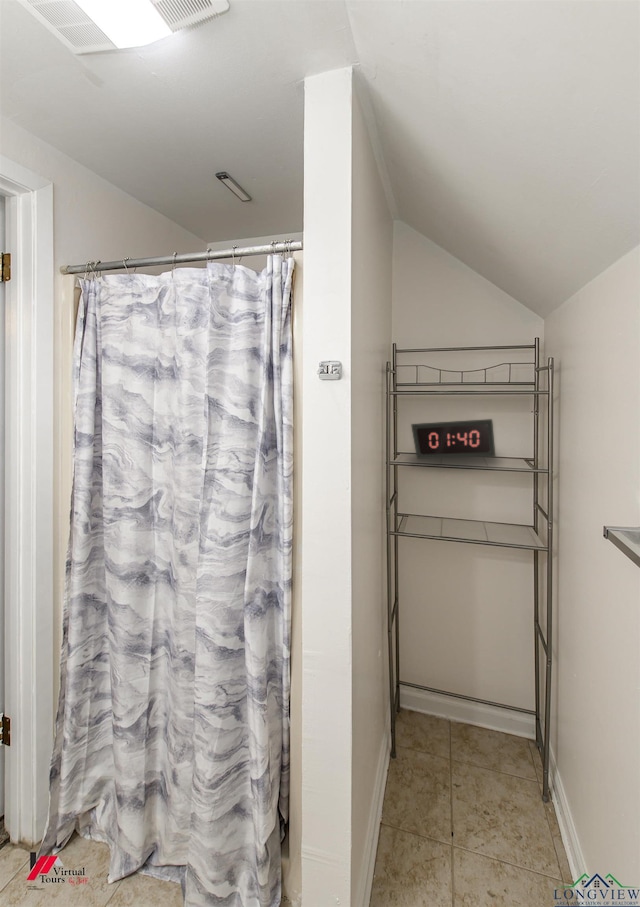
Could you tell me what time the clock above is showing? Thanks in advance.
1:40
